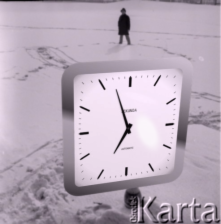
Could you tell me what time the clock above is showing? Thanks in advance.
6:57
